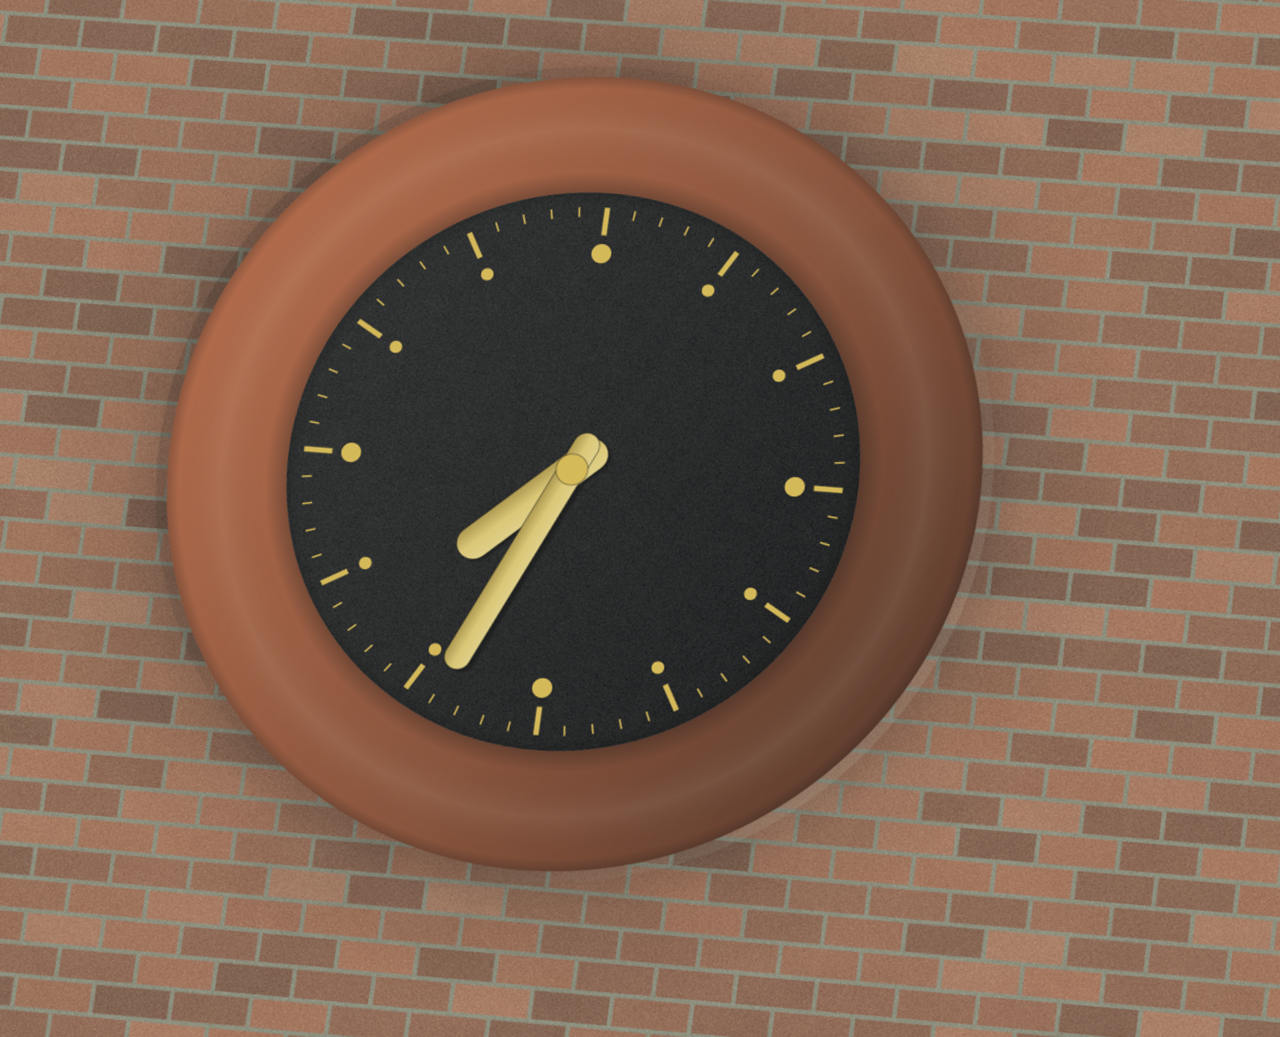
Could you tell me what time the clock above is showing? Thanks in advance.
7:34
